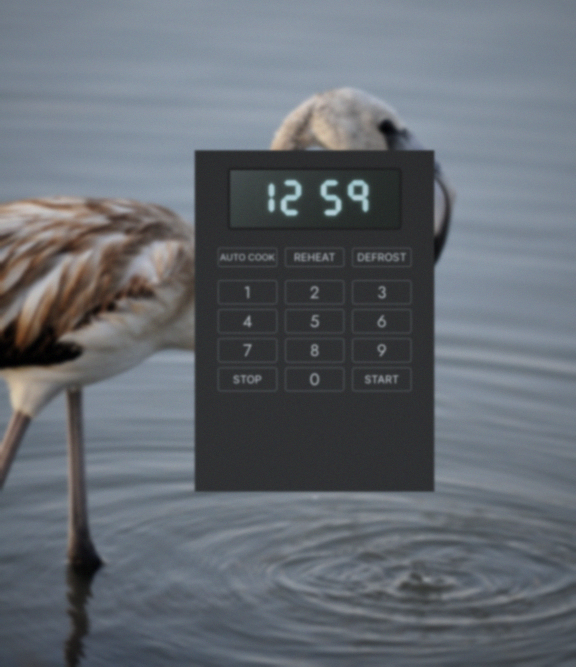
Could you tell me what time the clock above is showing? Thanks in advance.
12:59
